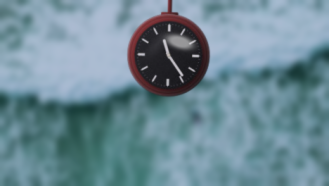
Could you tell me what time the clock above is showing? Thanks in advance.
11:24
